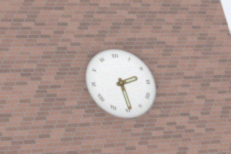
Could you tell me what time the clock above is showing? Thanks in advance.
2:29
